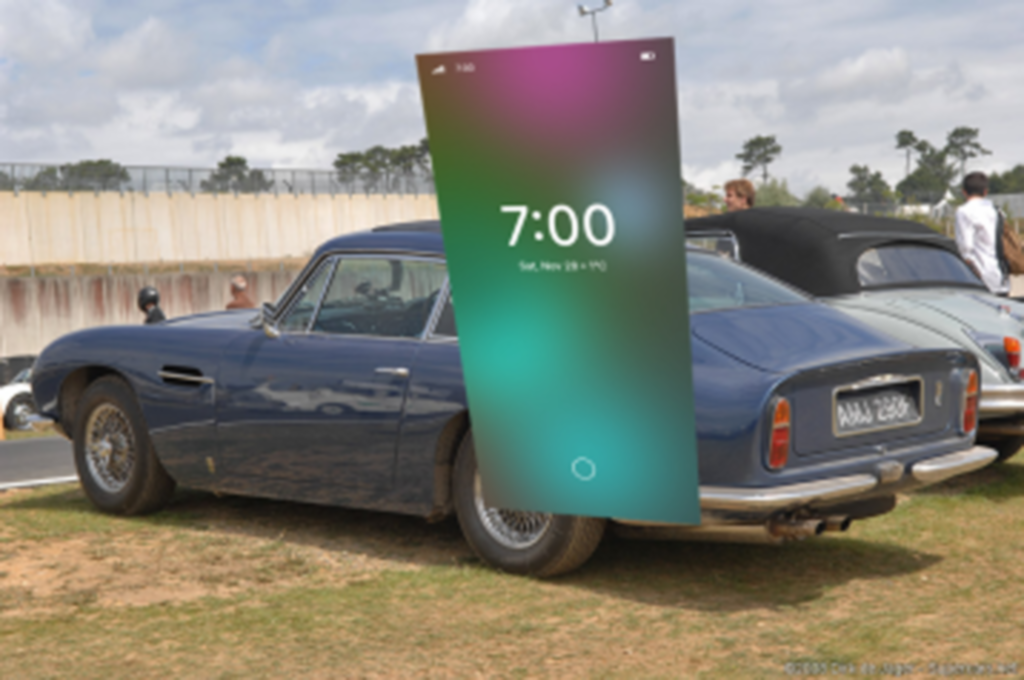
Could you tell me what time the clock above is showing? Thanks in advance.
7:00
